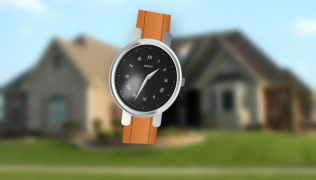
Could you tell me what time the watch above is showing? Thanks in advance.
1:34
